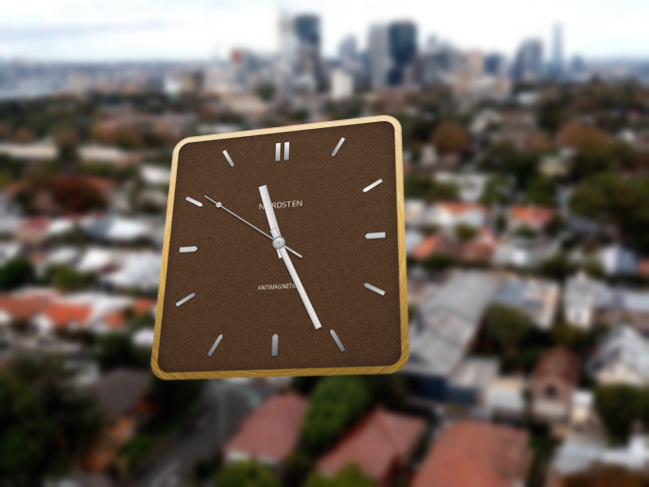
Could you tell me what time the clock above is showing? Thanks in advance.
11:25:51
